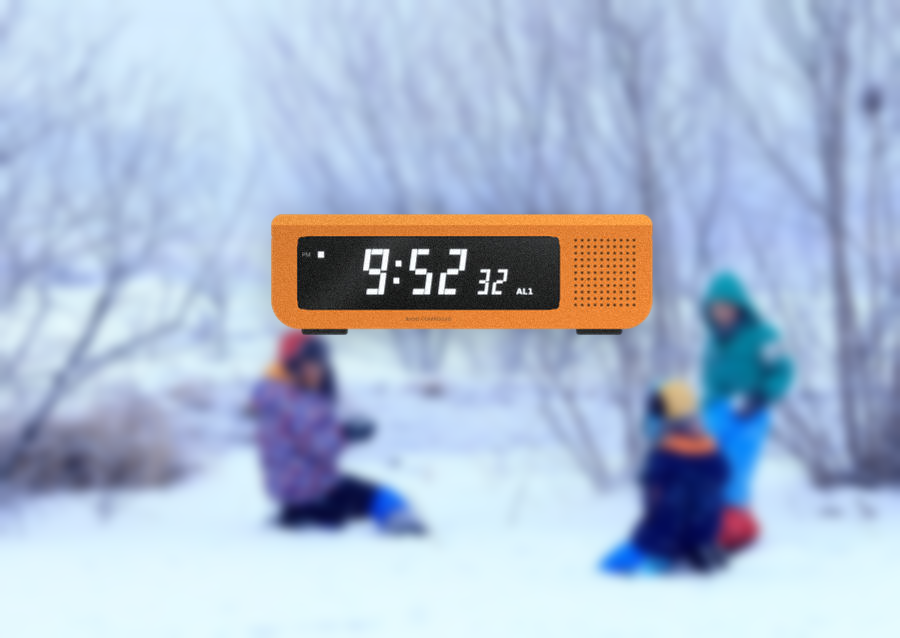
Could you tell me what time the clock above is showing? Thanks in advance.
9:52:32
